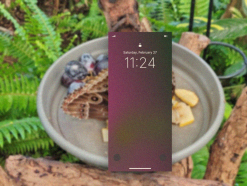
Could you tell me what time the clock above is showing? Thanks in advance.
11:24
